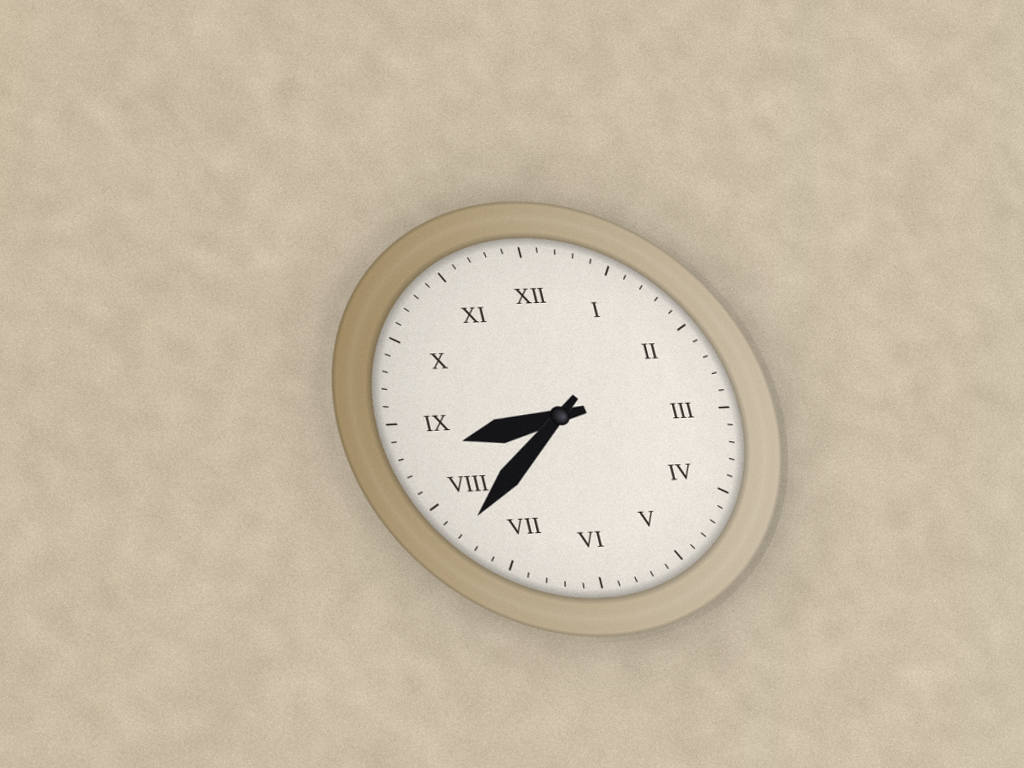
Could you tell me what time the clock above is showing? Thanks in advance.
8:38
